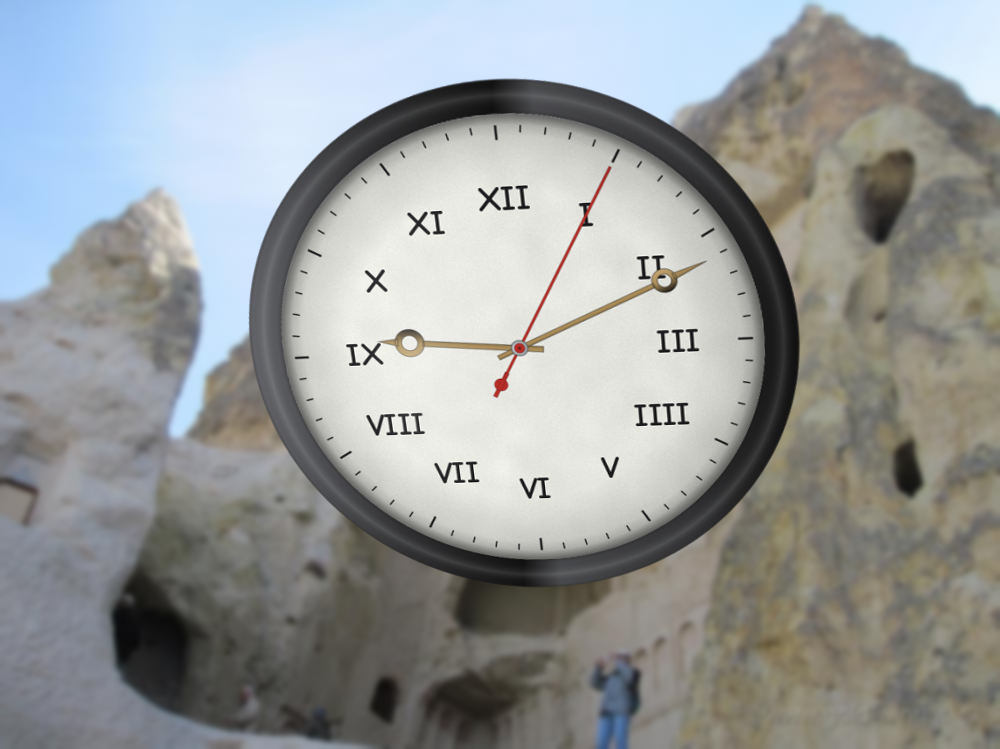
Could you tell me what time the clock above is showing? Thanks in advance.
9:11:05
